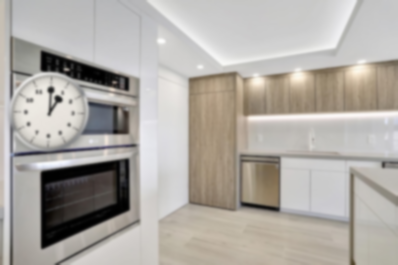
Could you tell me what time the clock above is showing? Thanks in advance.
1:00
